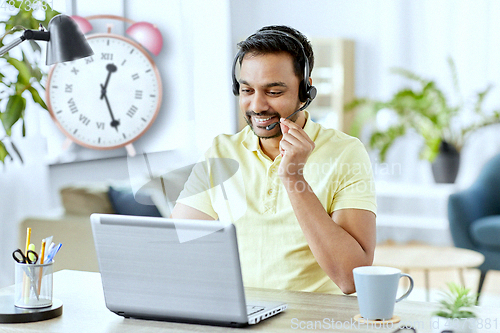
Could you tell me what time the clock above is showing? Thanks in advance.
12:26
